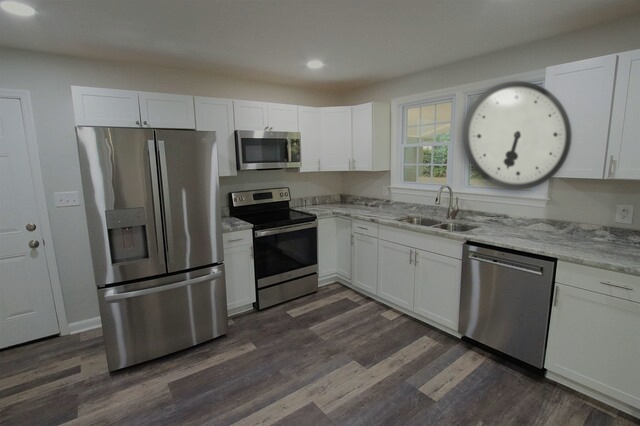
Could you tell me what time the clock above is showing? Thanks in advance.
6:33
